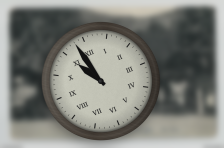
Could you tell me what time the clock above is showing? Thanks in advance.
10:58
